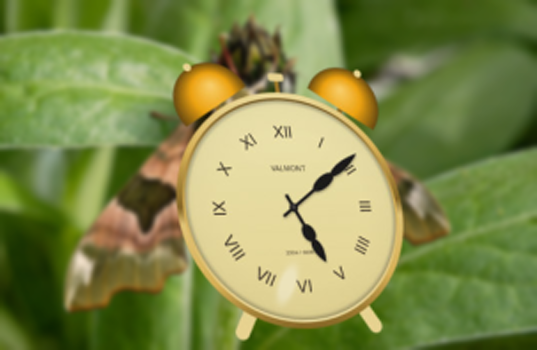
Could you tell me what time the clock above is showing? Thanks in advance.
5:09
